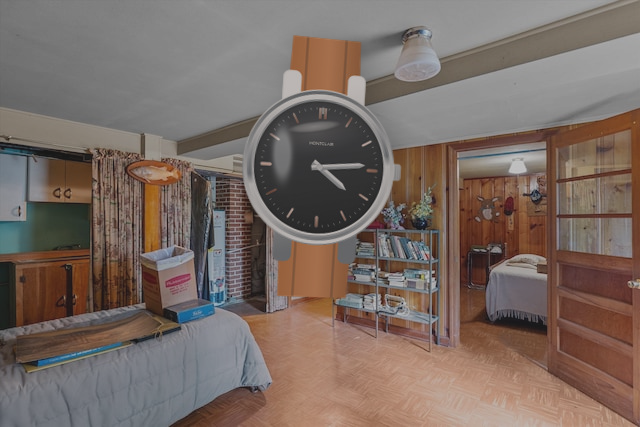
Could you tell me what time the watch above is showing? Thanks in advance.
4:14
